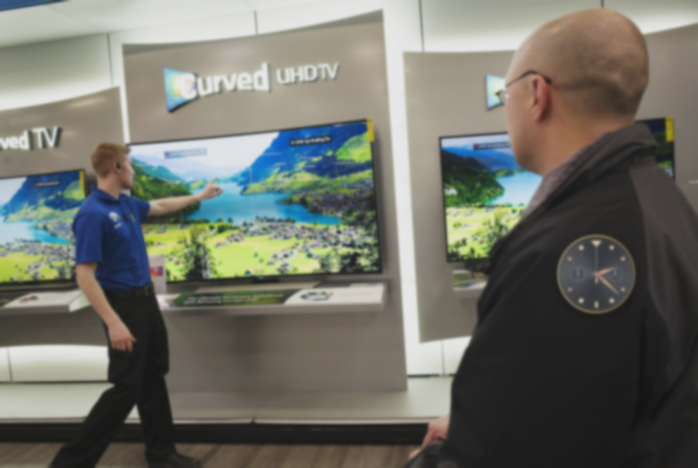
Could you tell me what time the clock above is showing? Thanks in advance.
2:22
